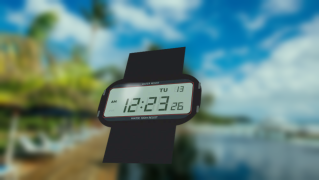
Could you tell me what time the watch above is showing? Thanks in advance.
12:23:26
